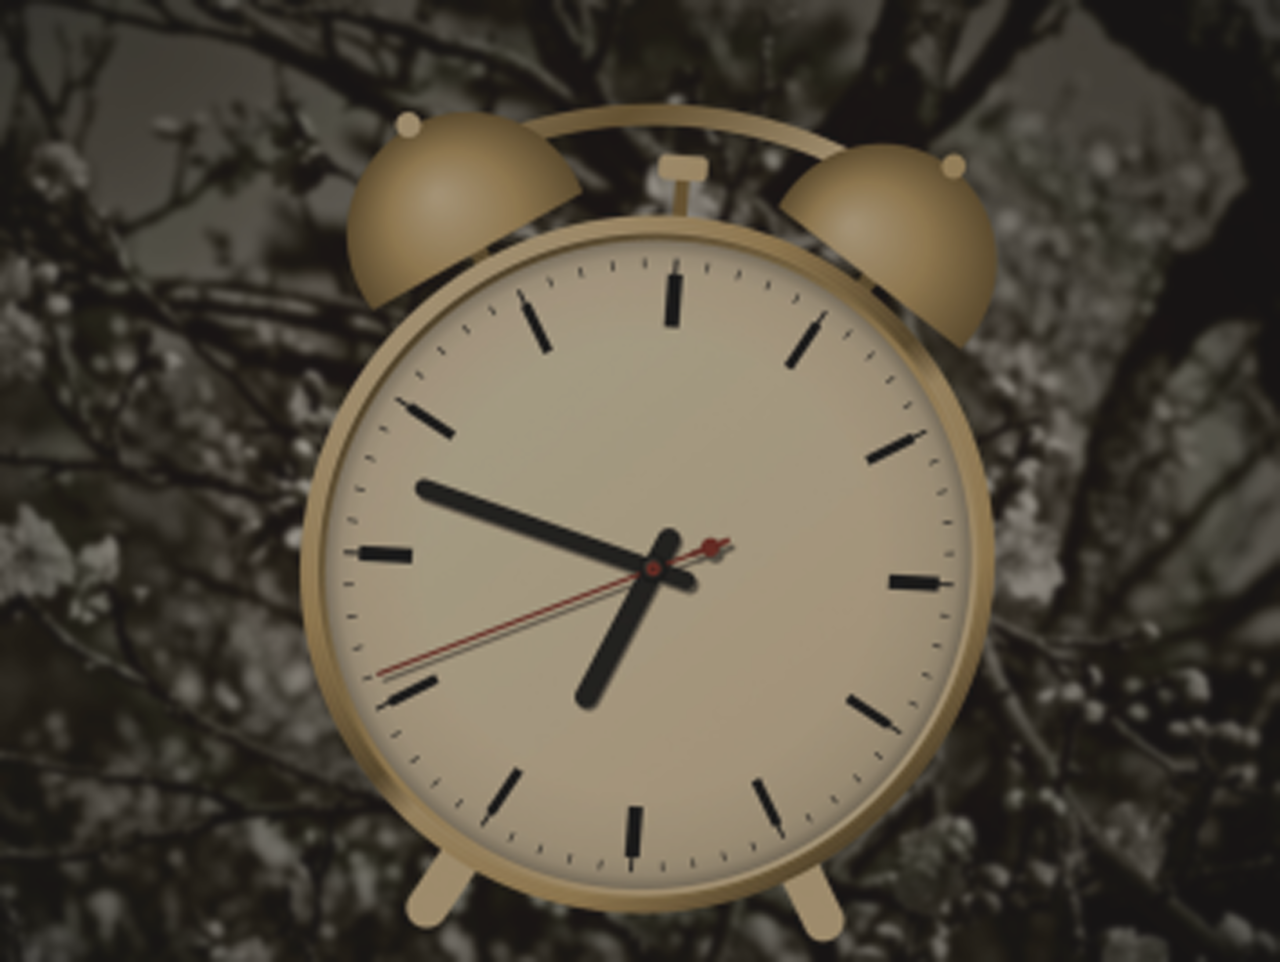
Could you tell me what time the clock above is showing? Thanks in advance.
6:47:41
